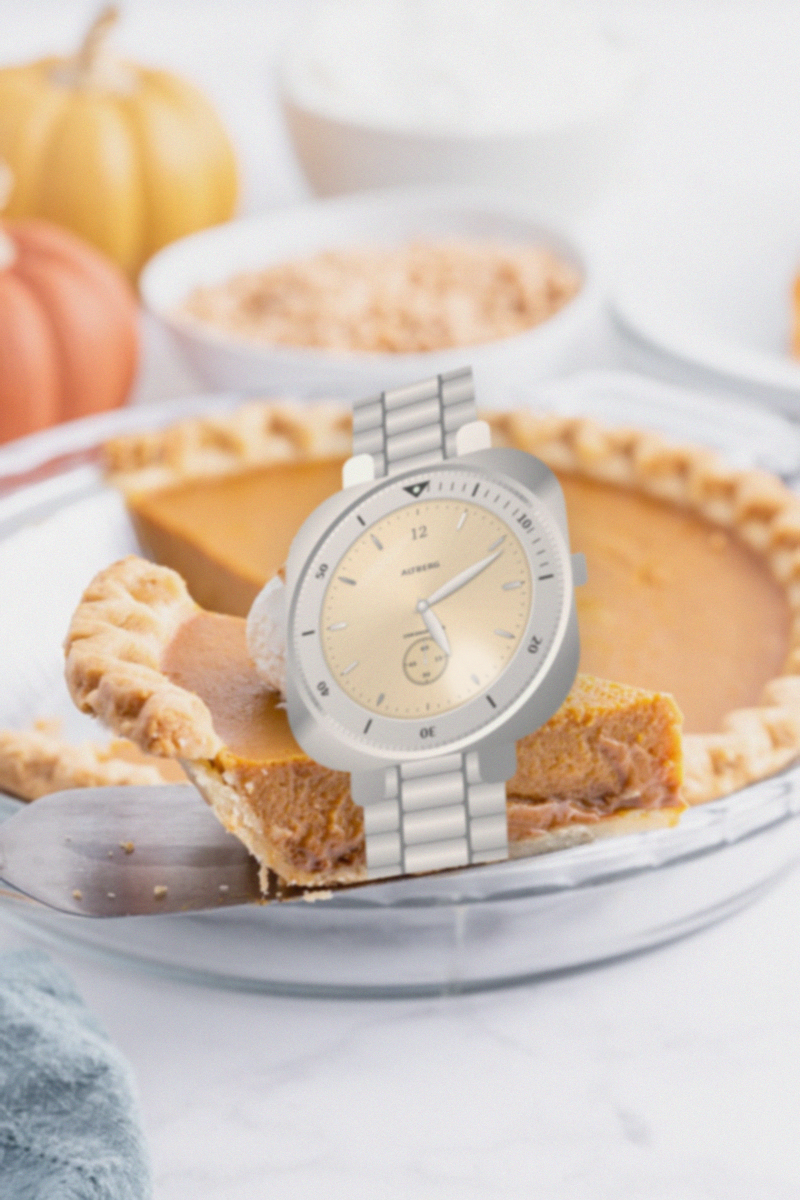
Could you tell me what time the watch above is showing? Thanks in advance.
5:11
